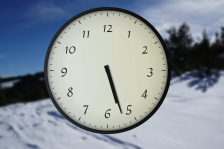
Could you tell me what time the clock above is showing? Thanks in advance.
5:27
